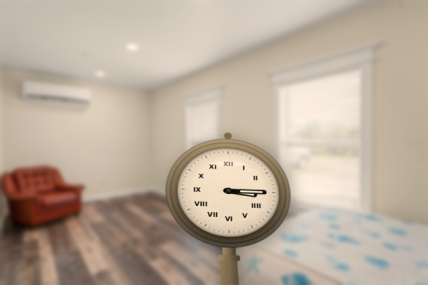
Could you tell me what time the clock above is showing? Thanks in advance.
3:15
